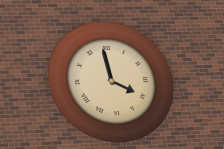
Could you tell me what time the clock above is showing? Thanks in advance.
3:59
